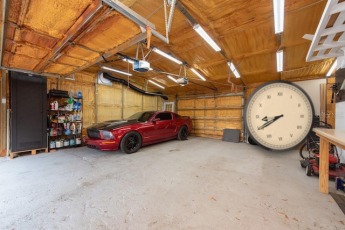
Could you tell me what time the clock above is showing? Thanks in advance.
8:40
